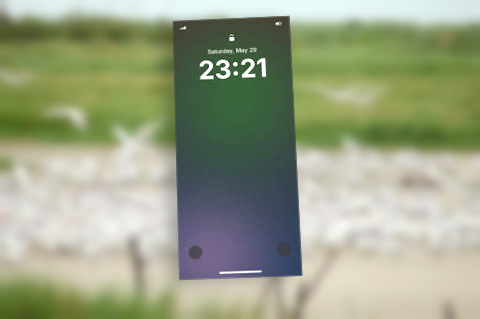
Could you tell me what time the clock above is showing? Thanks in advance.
23:21
